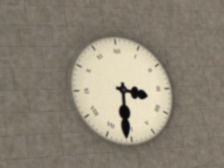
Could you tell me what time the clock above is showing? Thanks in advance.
3:31
